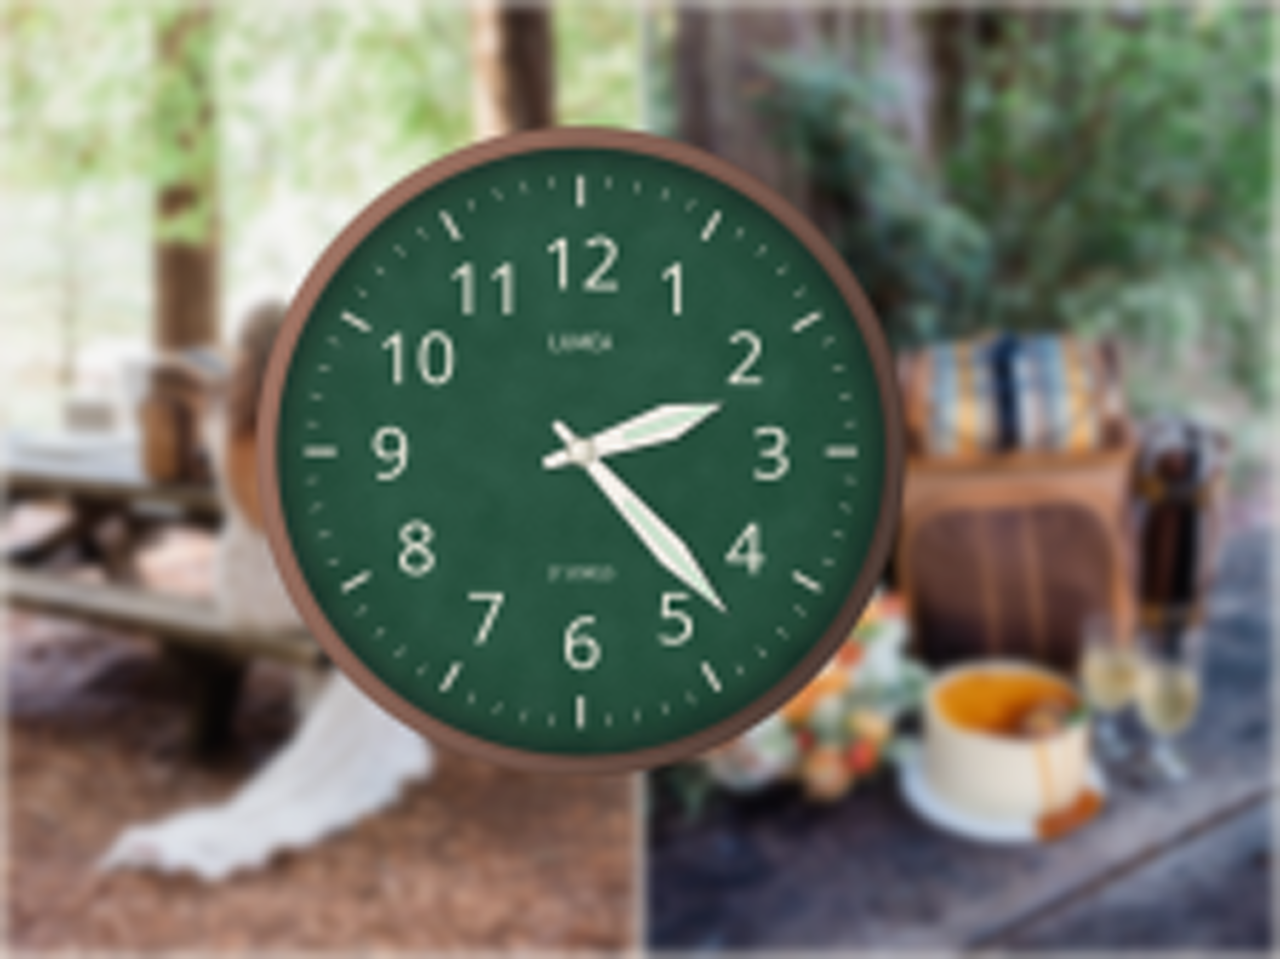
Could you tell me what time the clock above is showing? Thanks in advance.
2:23
